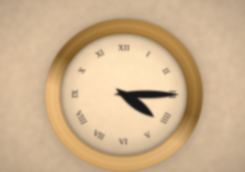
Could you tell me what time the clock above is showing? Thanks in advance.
4:15
